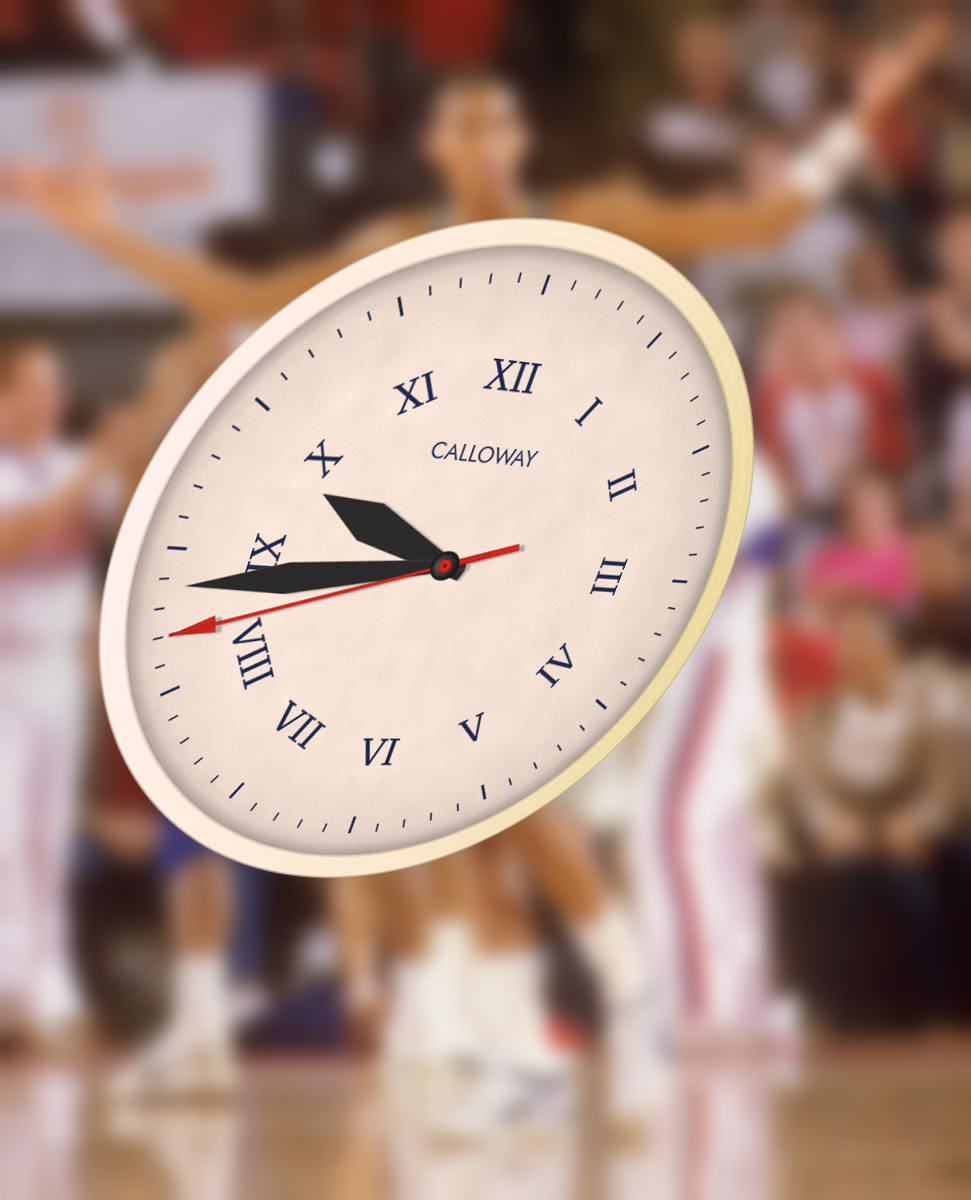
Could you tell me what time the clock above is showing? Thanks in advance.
9:43:42
